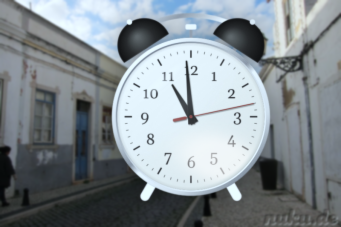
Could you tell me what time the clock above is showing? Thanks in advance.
10:59:13
